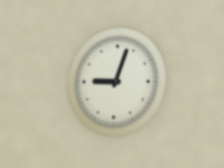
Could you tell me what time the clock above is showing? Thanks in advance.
9:03
